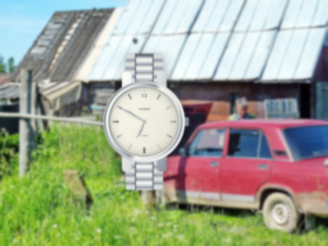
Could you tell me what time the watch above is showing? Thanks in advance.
6:50
